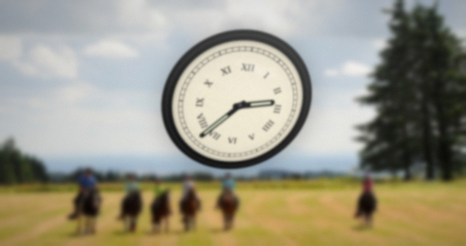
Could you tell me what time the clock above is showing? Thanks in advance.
2:37
